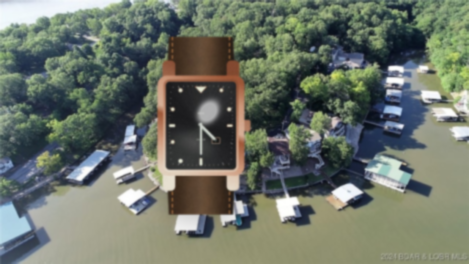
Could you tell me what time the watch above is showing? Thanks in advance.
4:30
